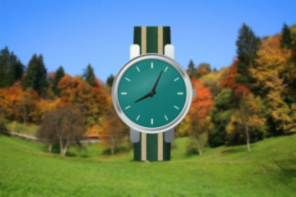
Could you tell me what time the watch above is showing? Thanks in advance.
8:04
